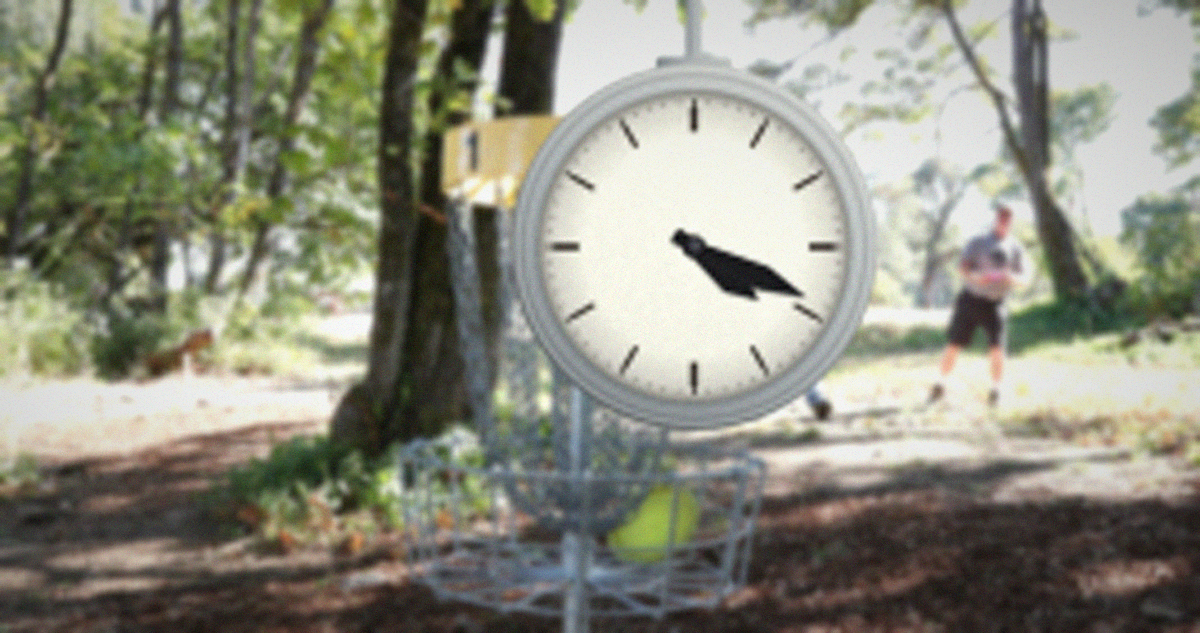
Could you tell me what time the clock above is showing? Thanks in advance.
4:19
